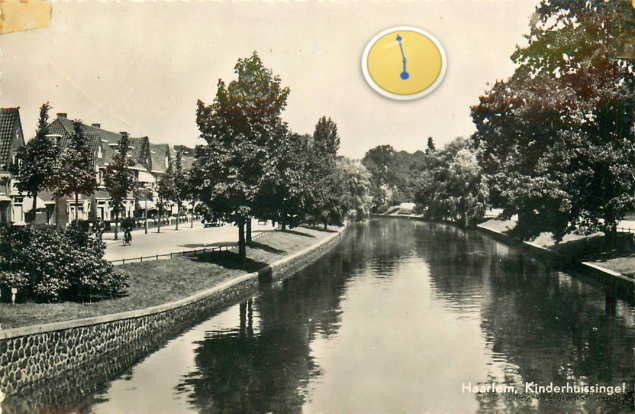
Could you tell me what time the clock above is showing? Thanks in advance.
5:58
